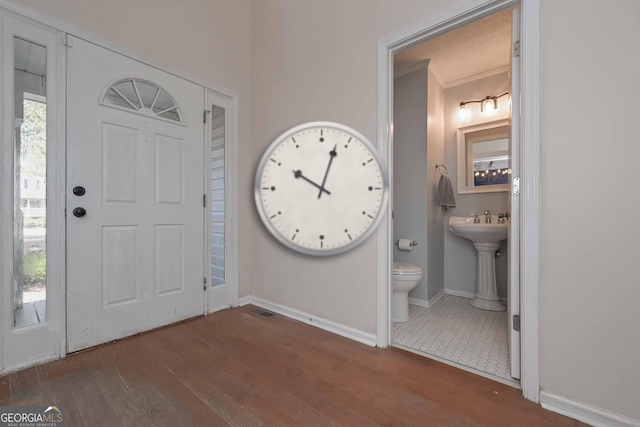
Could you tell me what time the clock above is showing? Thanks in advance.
10:03
